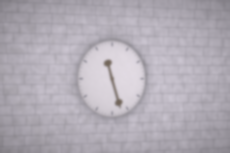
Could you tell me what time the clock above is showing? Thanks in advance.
11:27
